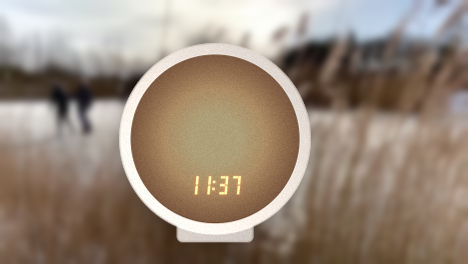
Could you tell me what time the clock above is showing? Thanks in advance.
11:37
